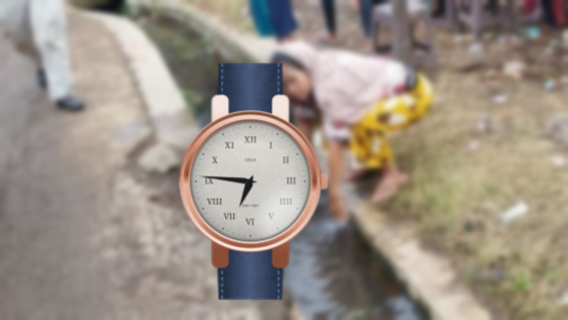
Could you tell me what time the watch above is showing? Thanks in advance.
6:46
